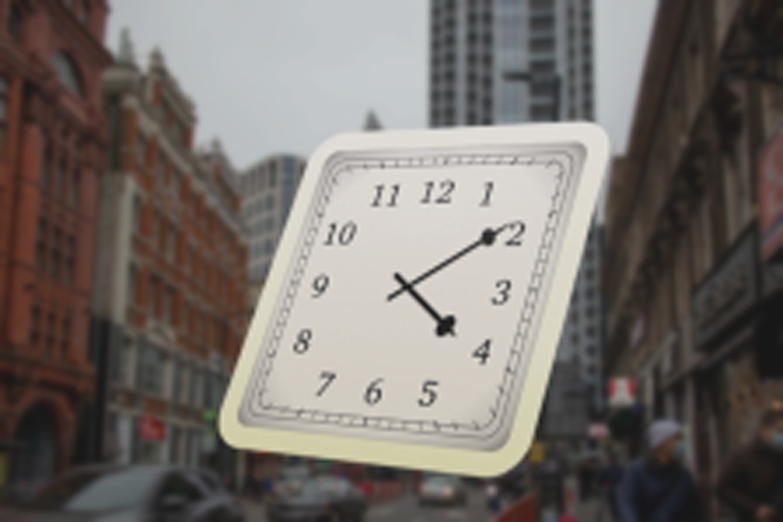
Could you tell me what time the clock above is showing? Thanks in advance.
4:09
